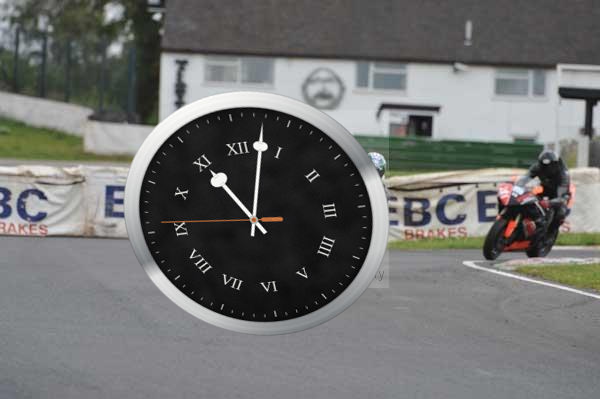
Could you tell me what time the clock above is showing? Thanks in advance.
11:02:46
